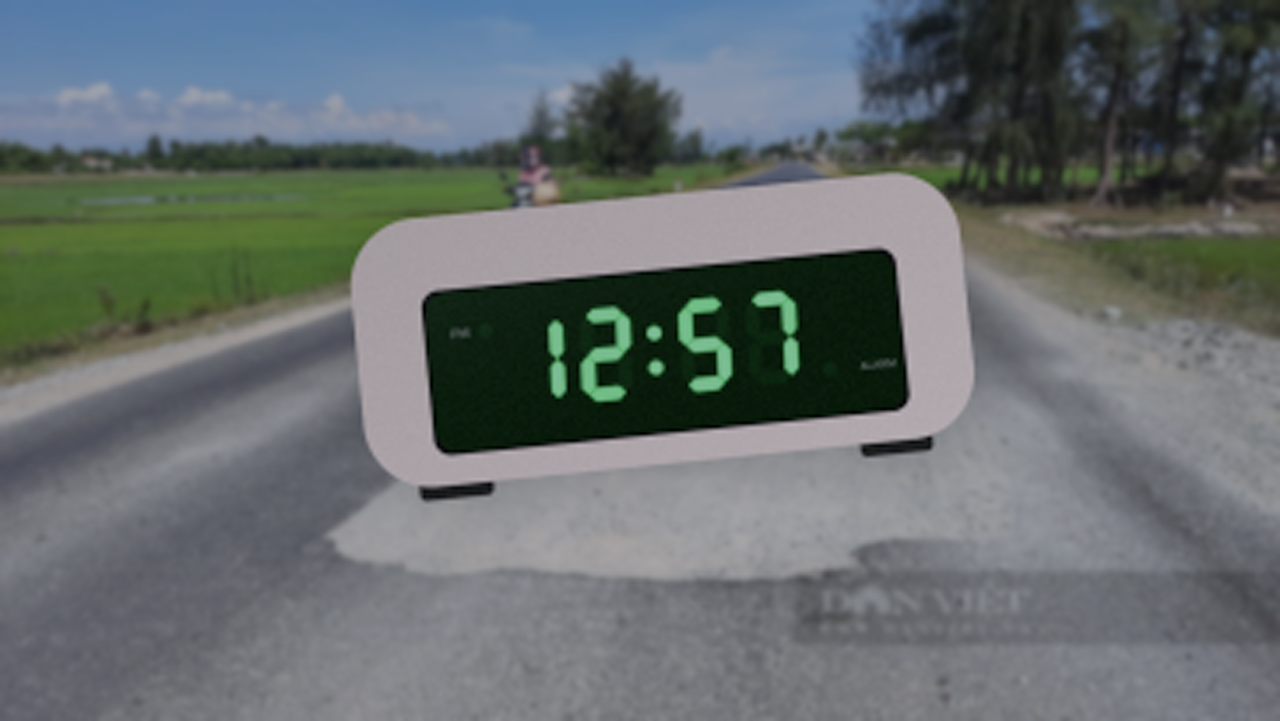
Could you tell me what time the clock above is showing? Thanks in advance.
12:57
